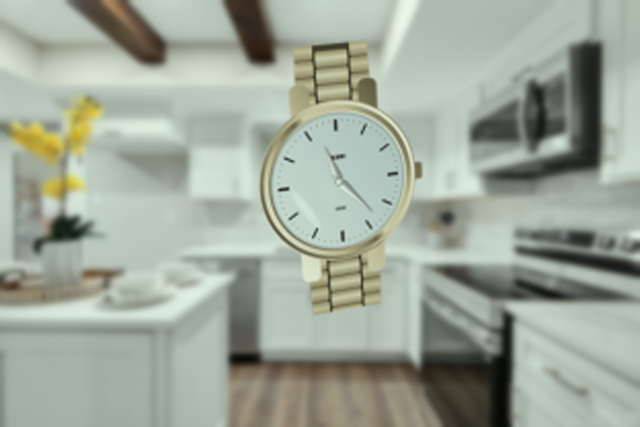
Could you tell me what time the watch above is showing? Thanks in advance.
11:23
